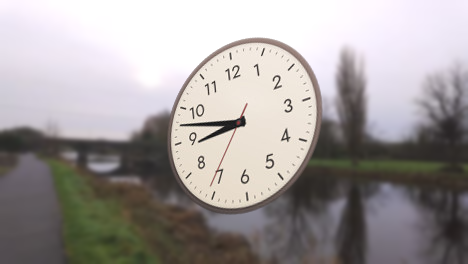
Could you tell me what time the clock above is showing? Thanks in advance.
8:47:36
